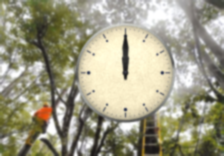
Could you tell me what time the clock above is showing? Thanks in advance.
12:00
